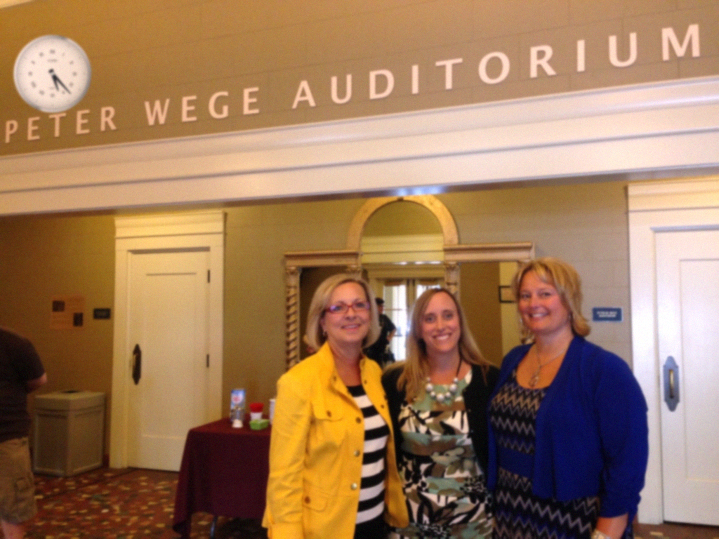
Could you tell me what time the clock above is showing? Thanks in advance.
5:23
